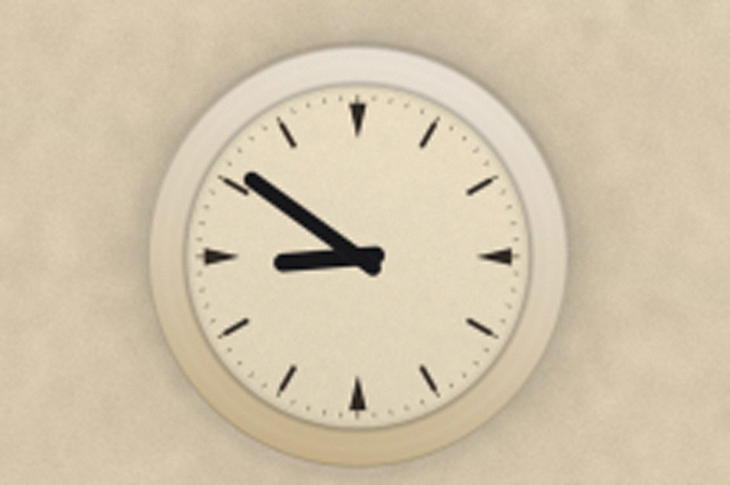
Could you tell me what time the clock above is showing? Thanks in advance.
8:51
